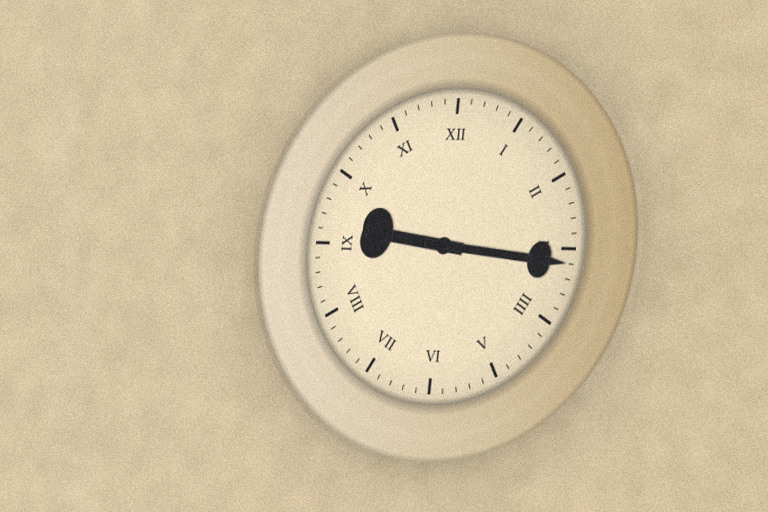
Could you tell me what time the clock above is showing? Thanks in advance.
9:16
